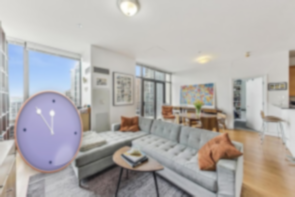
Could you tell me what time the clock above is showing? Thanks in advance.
11:53
